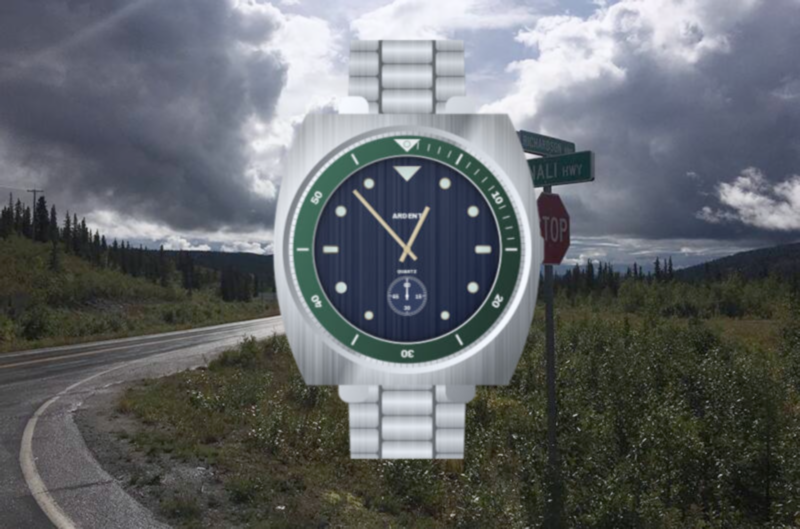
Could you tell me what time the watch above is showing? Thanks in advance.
12:53
